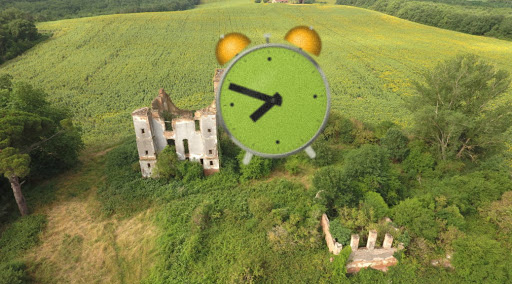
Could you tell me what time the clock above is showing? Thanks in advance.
7:49
